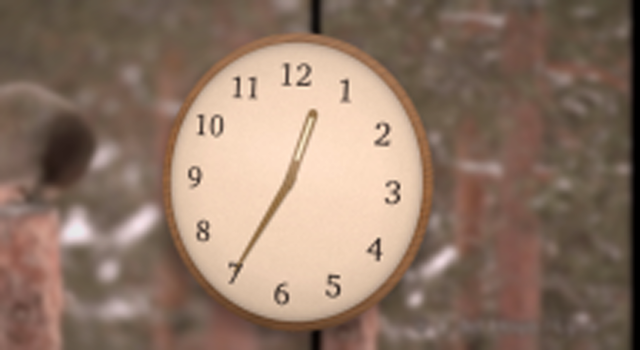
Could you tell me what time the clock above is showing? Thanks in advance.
12:35
